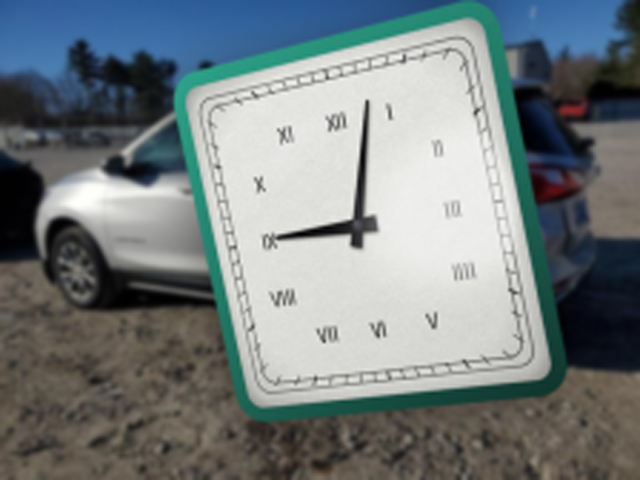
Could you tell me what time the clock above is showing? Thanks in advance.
9:03
